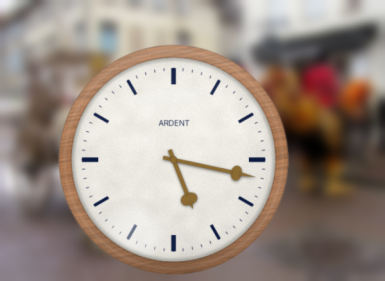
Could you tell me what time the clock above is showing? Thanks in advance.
5:17
